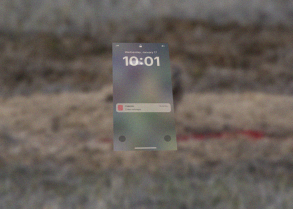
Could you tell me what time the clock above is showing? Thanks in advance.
10:01
